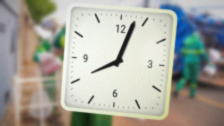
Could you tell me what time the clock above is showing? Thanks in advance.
8:03
